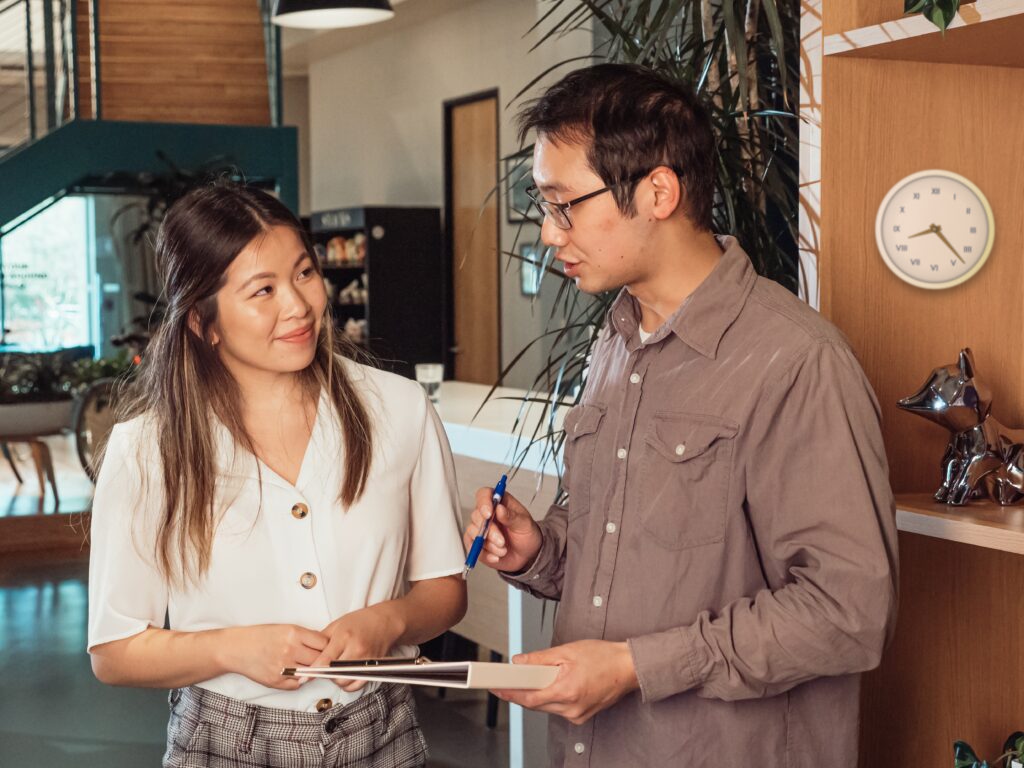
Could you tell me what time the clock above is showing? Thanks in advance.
8:23
